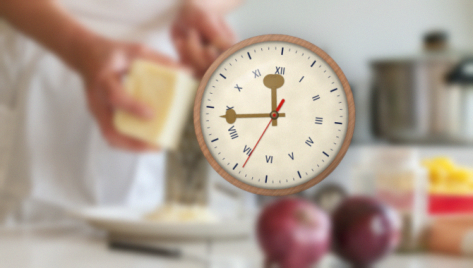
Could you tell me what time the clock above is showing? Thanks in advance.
11:43:34
